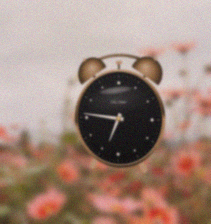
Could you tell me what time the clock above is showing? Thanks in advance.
6:46
